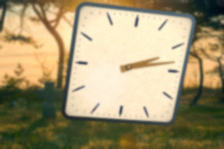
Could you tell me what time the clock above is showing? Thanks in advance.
2:13
